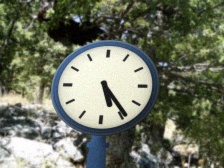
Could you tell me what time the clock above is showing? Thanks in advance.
5:24
